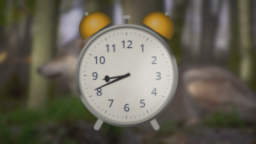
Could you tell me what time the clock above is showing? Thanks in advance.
8:41
